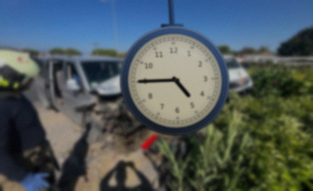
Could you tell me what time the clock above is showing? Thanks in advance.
4:45
